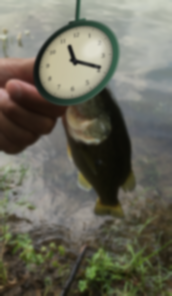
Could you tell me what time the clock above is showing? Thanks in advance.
11:19
